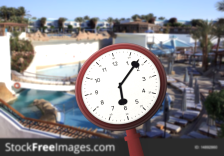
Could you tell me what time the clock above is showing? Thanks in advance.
6:08
